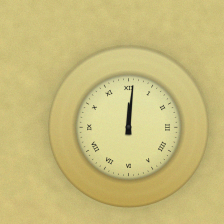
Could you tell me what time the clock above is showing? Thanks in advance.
12:01
